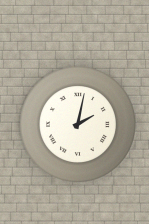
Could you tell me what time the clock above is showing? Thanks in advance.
2:02
